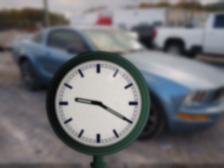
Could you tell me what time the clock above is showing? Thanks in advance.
9:20
